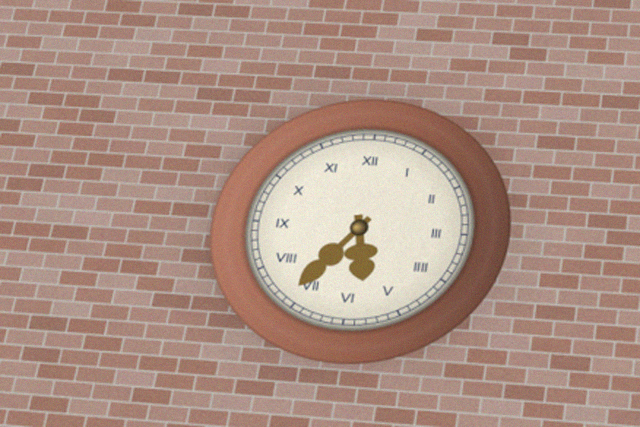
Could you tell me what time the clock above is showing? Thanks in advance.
5:36
